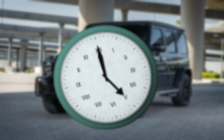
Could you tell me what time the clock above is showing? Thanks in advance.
5:00
